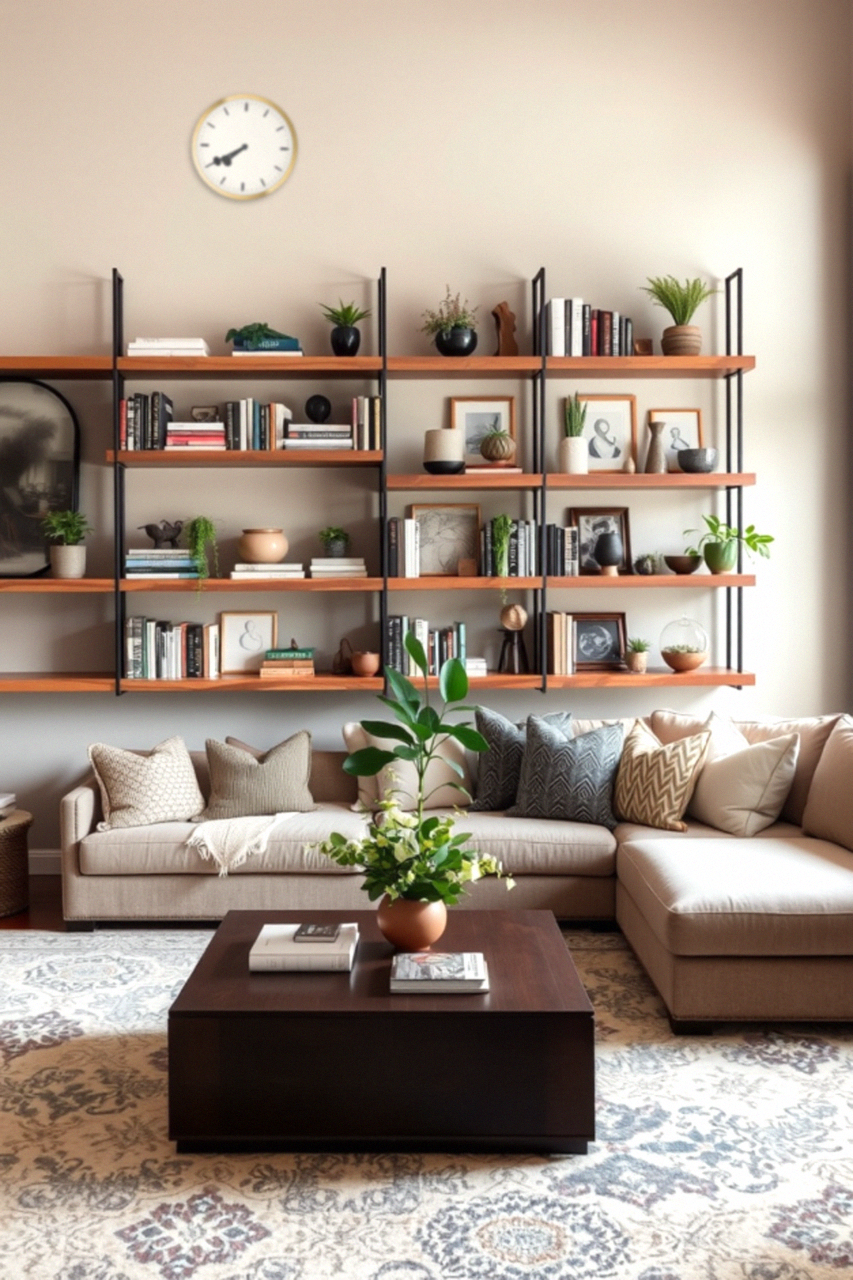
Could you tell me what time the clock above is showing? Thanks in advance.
7:40
